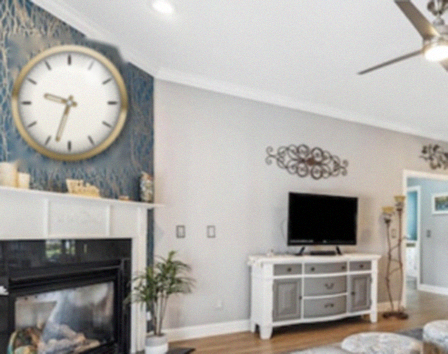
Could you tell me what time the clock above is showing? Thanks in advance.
9:33
